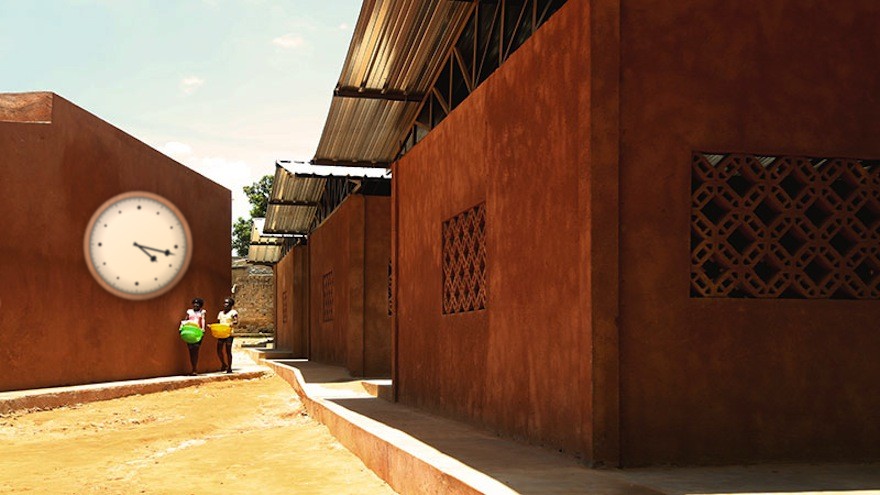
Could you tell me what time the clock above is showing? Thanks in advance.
4:17
